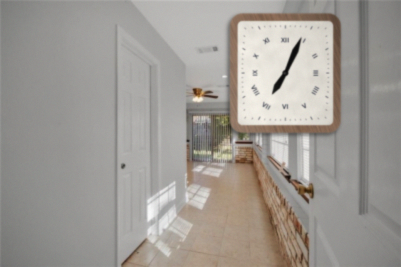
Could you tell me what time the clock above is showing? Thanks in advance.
7:04
